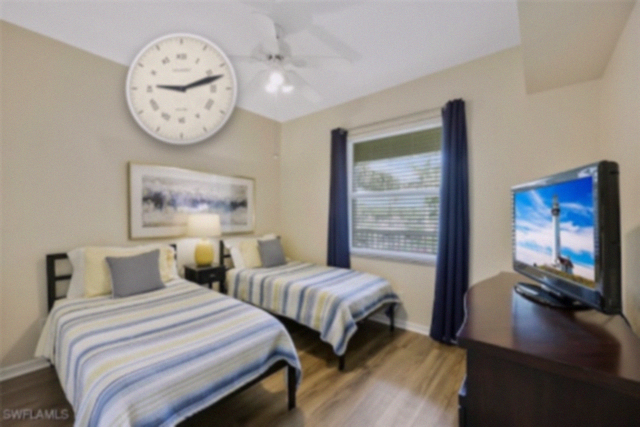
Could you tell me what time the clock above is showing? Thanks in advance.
9:12
